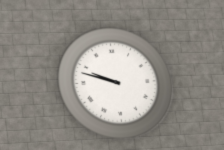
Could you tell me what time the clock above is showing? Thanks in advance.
9:48
